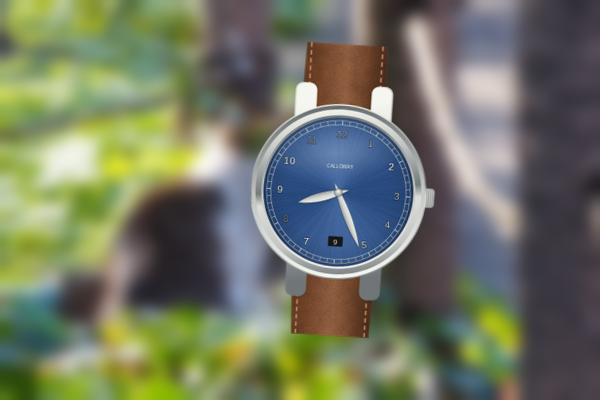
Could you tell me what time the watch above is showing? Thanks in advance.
8:26
